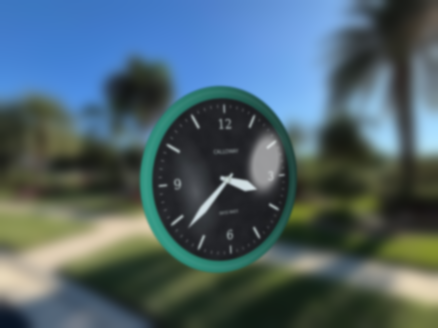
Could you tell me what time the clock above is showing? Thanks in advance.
3:38
